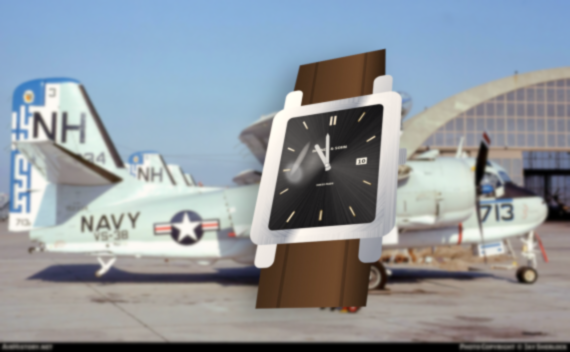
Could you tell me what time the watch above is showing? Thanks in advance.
10:59
